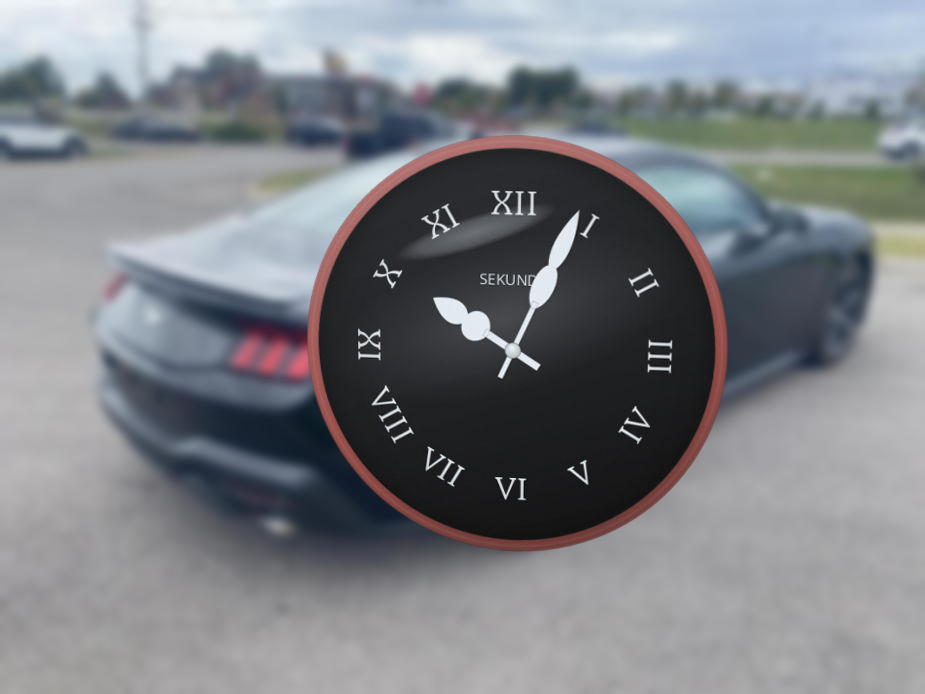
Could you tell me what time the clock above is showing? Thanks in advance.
10:04
